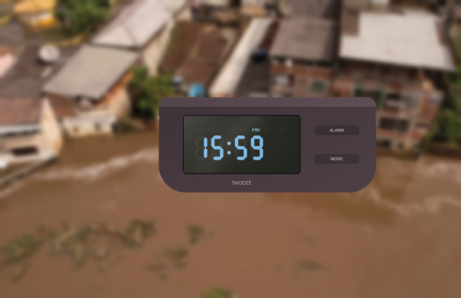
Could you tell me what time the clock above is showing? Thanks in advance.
15:59
